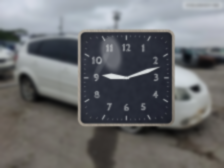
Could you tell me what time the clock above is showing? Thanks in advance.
9:12
